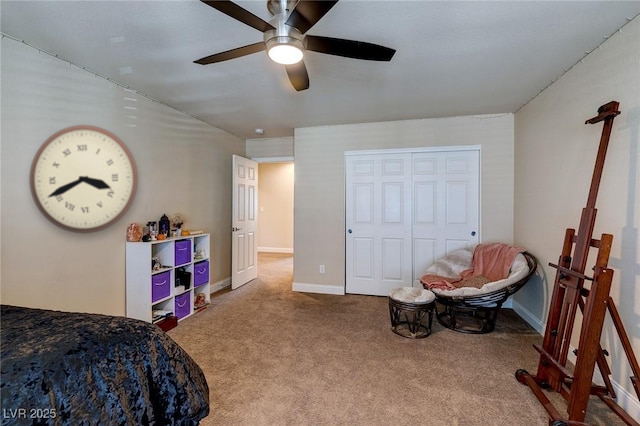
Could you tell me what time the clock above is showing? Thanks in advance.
3:41
